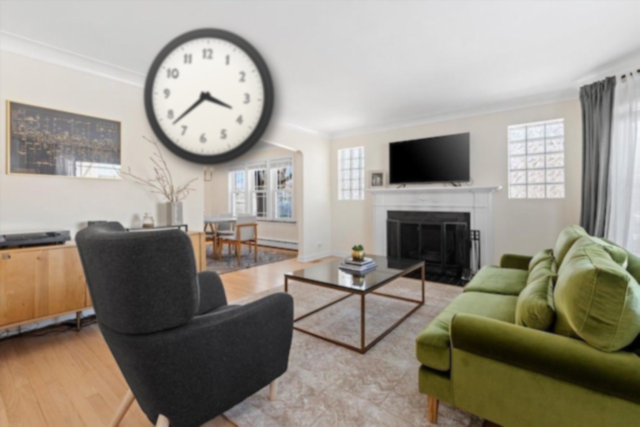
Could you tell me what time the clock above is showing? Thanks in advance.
3:38
